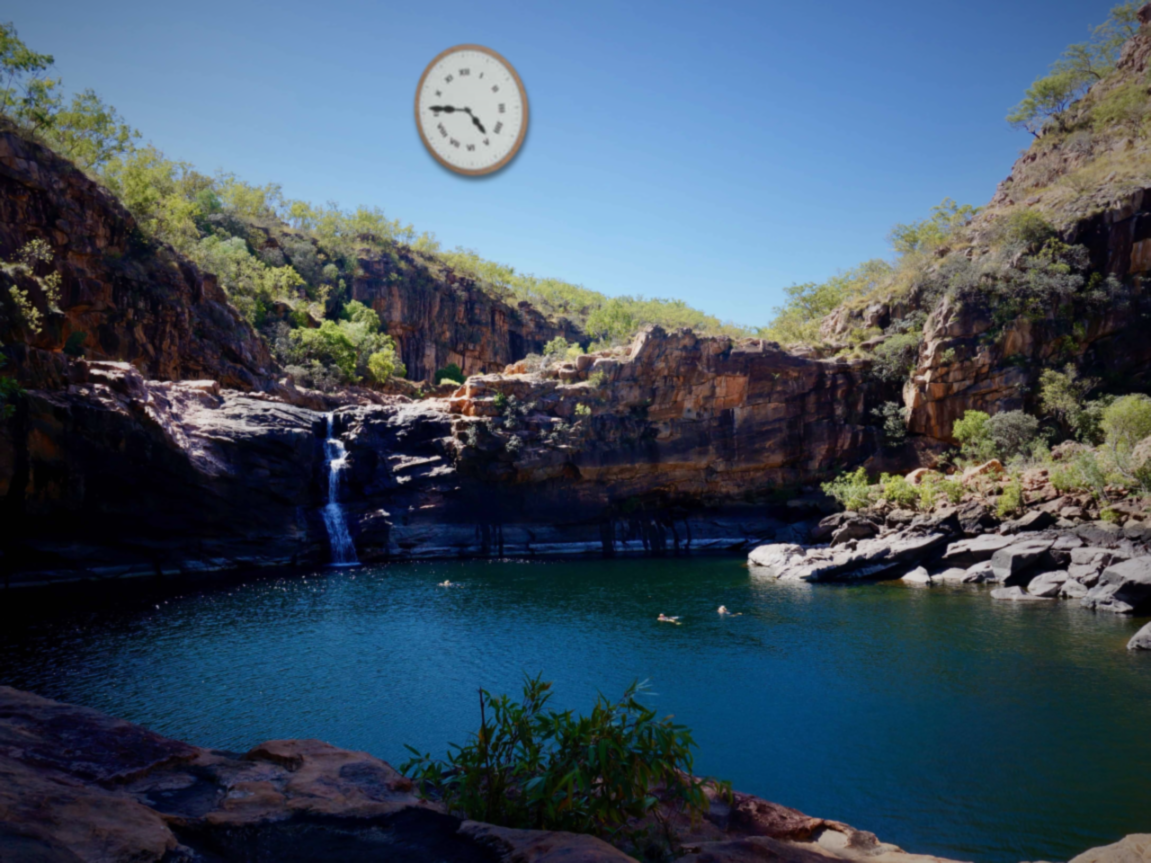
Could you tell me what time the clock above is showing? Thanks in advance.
4:46
